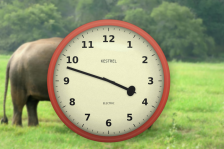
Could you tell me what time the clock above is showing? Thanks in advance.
3:48
